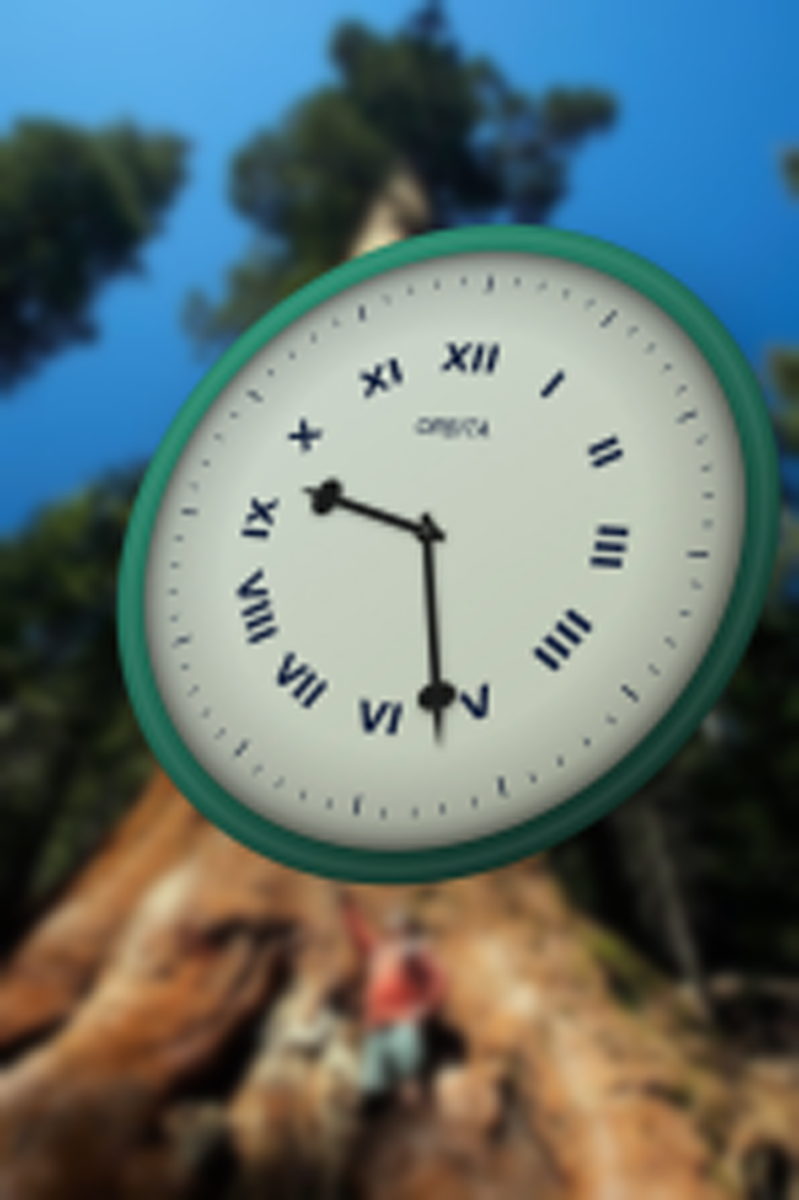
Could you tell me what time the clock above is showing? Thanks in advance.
9:27
